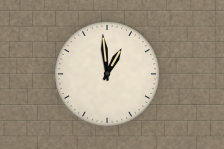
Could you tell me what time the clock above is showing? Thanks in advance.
12:59
